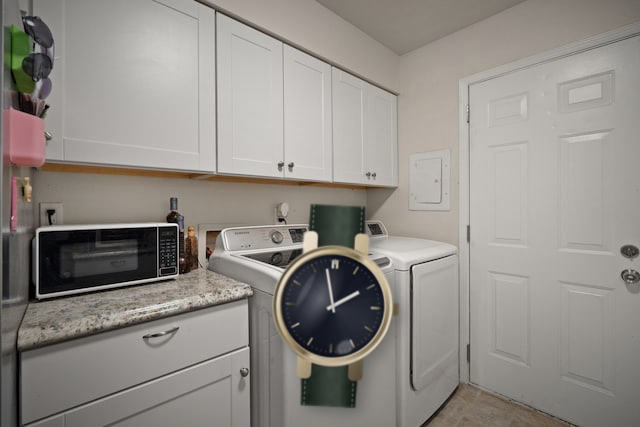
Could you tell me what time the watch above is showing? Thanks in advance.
1:58
